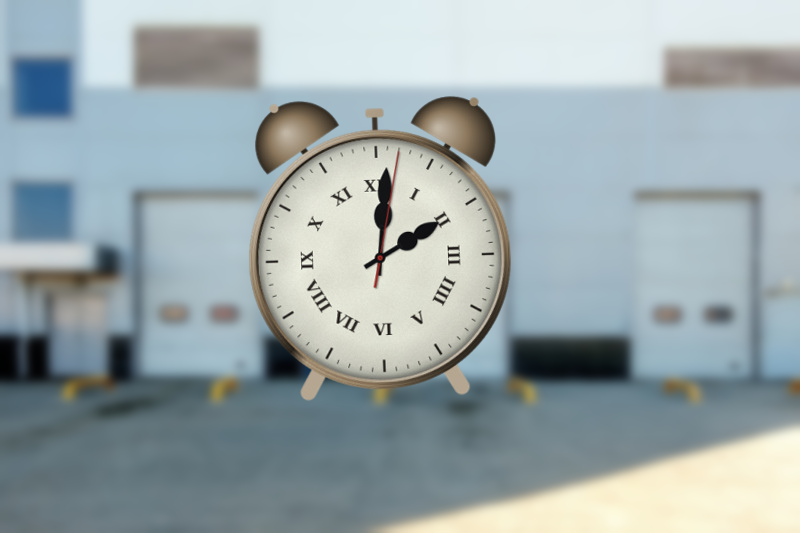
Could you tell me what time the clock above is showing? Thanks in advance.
2:01:02
